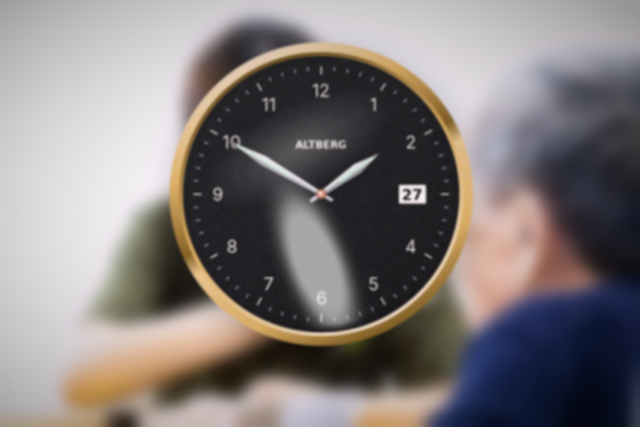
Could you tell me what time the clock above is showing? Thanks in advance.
1:50
